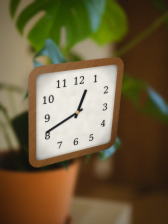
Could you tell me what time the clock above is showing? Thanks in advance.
12:41
